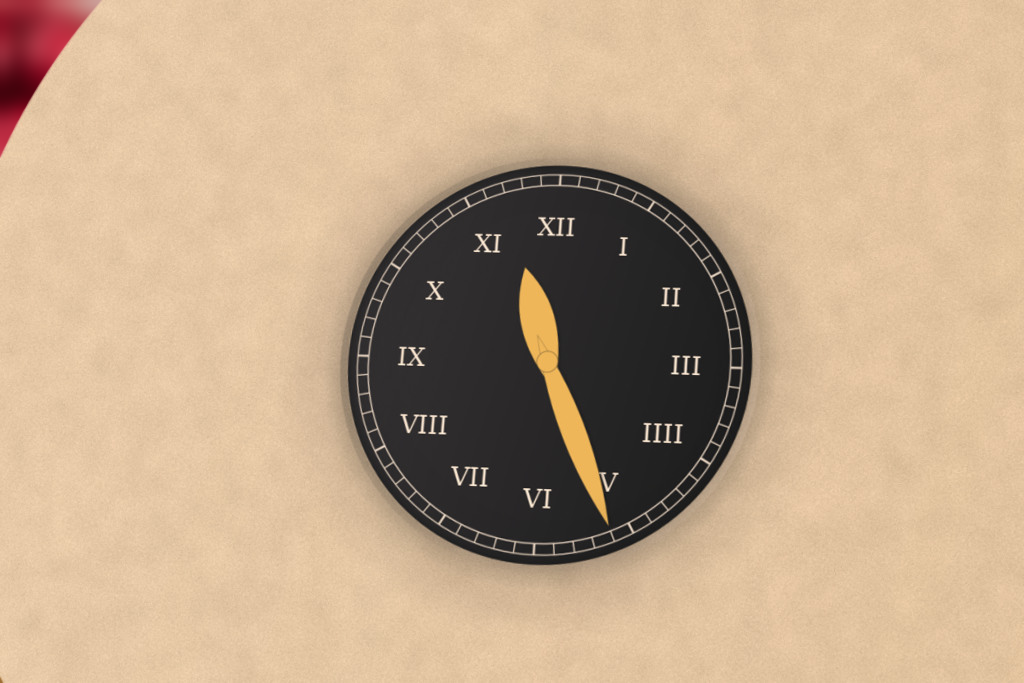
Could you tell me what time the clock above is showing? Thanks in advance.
11:26
